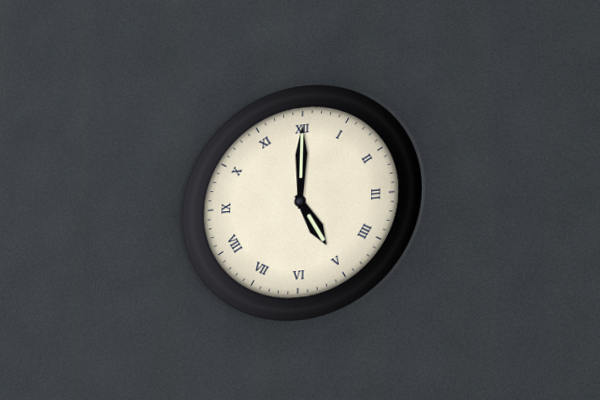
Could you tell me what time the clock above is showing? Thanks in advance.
5:00
